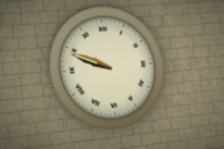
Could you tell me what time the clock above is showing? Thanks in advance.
9:49
